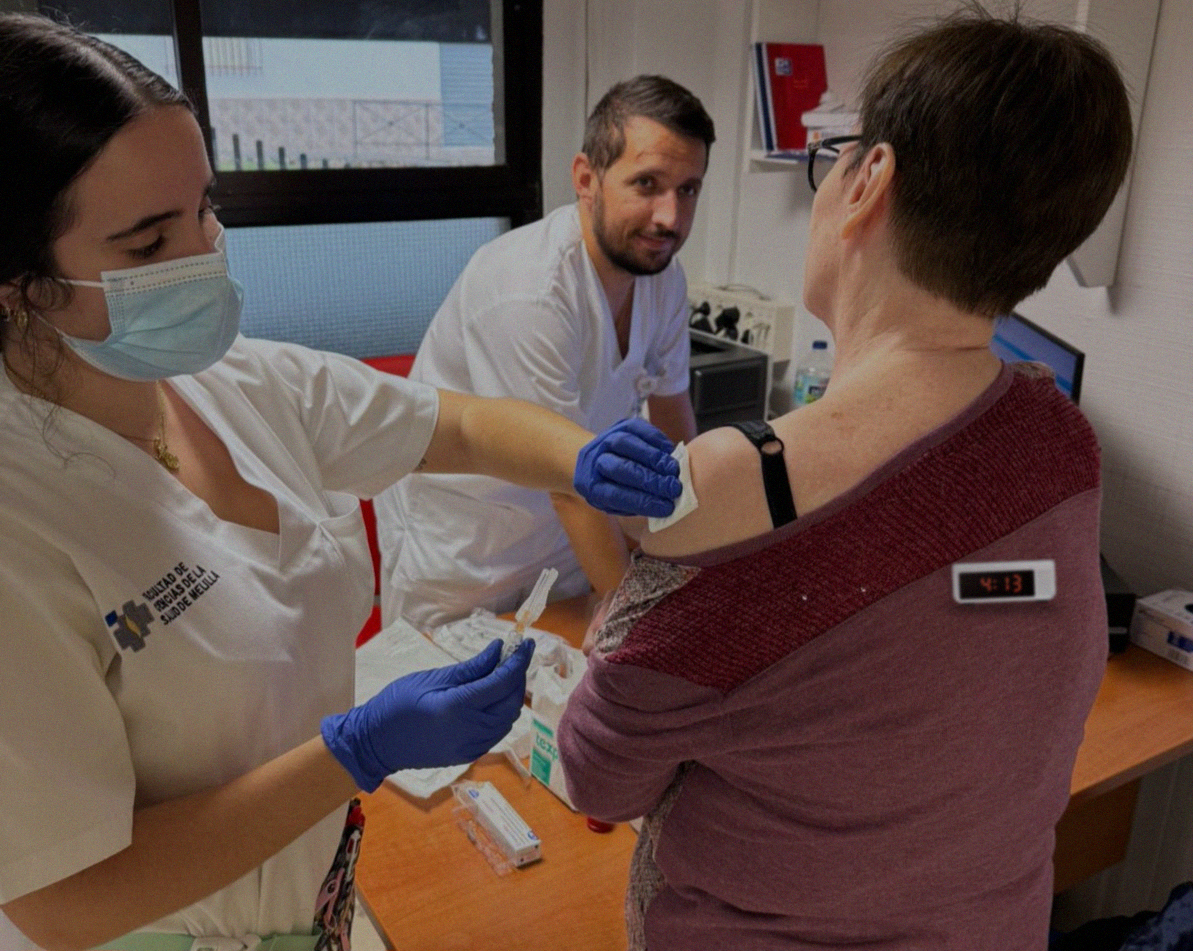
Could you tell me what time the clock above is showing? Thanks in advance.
4:13
